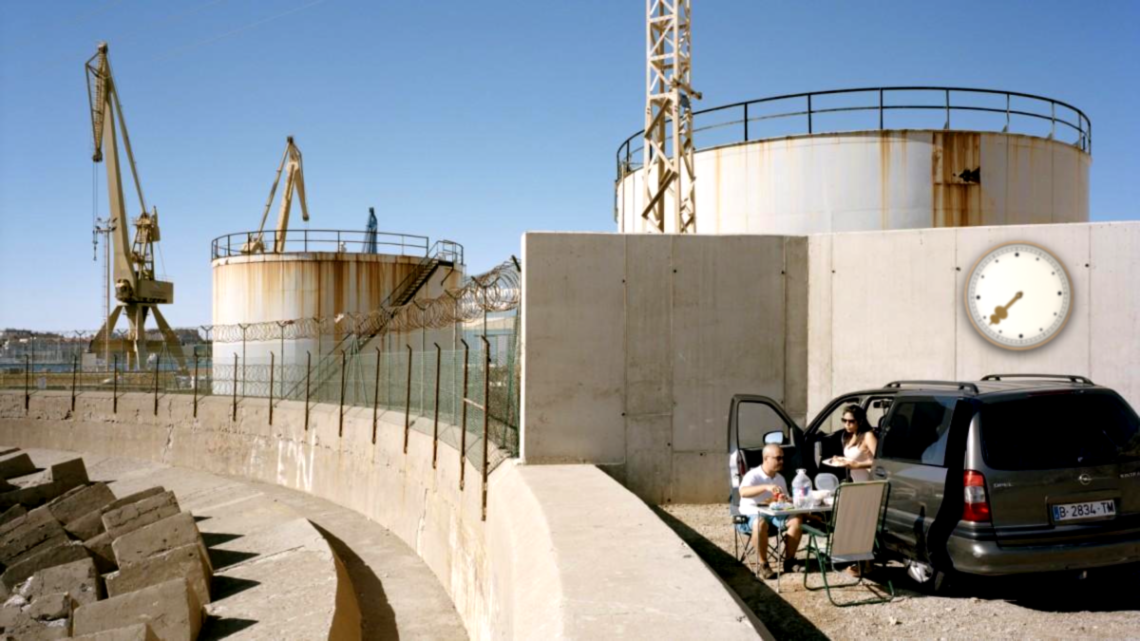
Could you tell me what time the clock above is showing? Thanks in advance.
7:38
